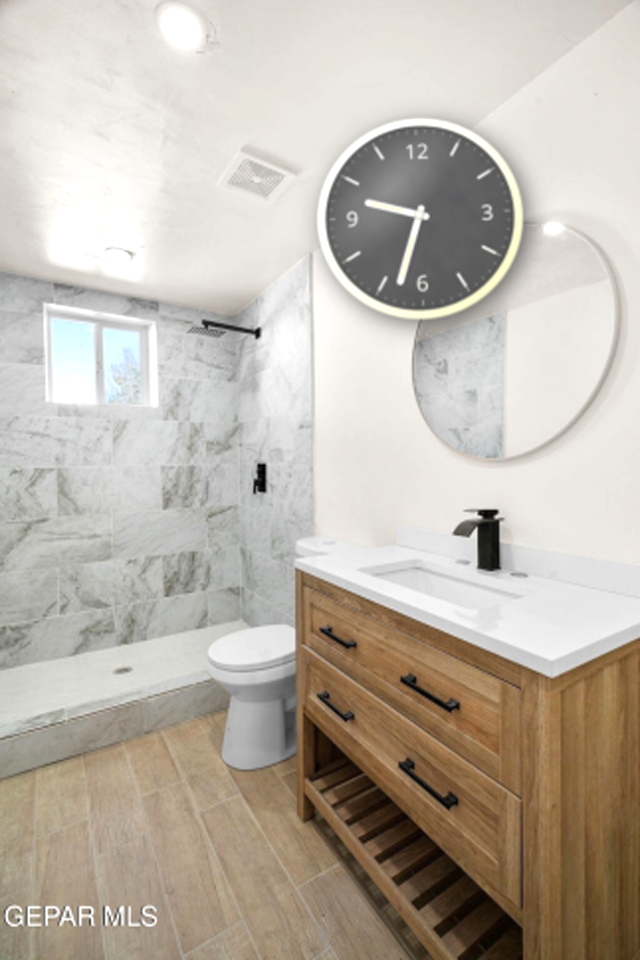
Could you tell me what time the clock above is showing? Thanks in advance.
9:33
